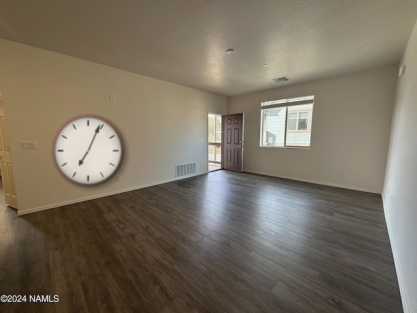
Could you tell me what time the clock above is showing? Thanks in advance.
7:04
